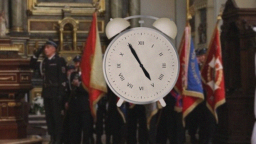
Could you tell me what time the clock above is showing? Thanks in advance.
4:55
